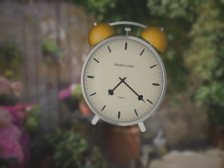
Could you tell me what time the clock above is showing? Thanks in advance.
7:21
